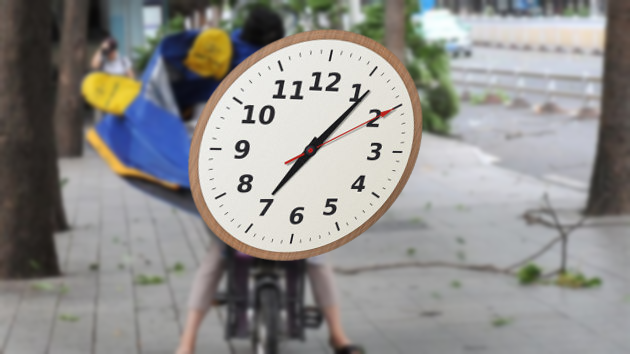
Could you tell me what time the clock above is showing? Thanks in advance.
7:06:10
